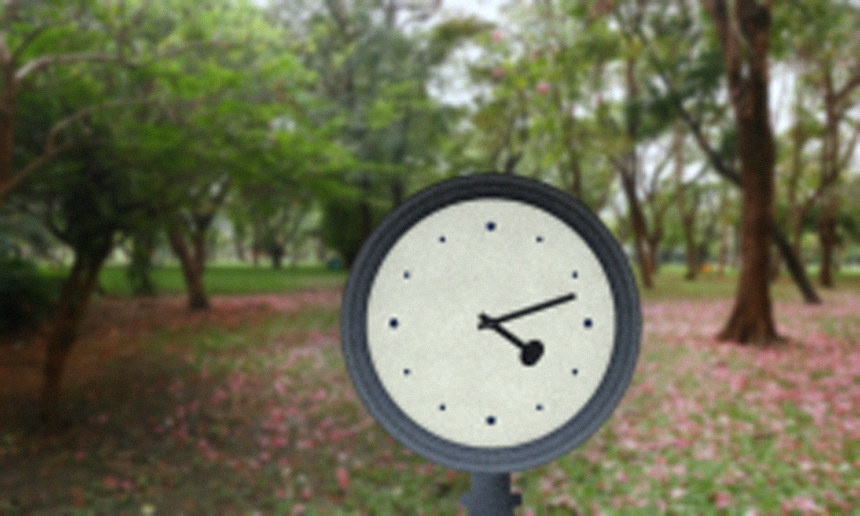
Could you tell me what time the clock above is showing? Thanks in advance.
4:12
